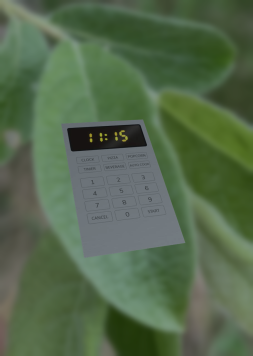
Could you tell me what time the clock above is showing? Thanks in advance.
11:15
